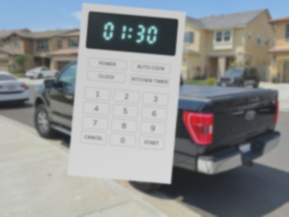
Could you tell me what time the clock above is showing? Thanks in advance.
1:30
